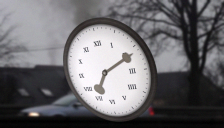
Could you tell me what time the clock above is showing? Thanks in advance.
7:11
